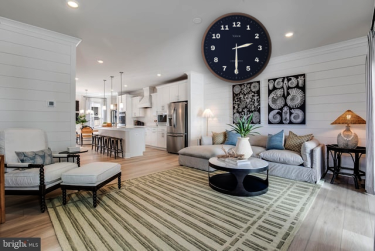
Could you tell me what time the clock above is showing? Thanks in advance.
2:30
